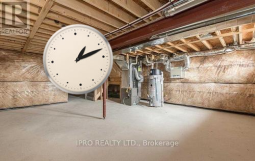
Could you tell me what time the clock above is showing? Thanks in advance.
1:12
